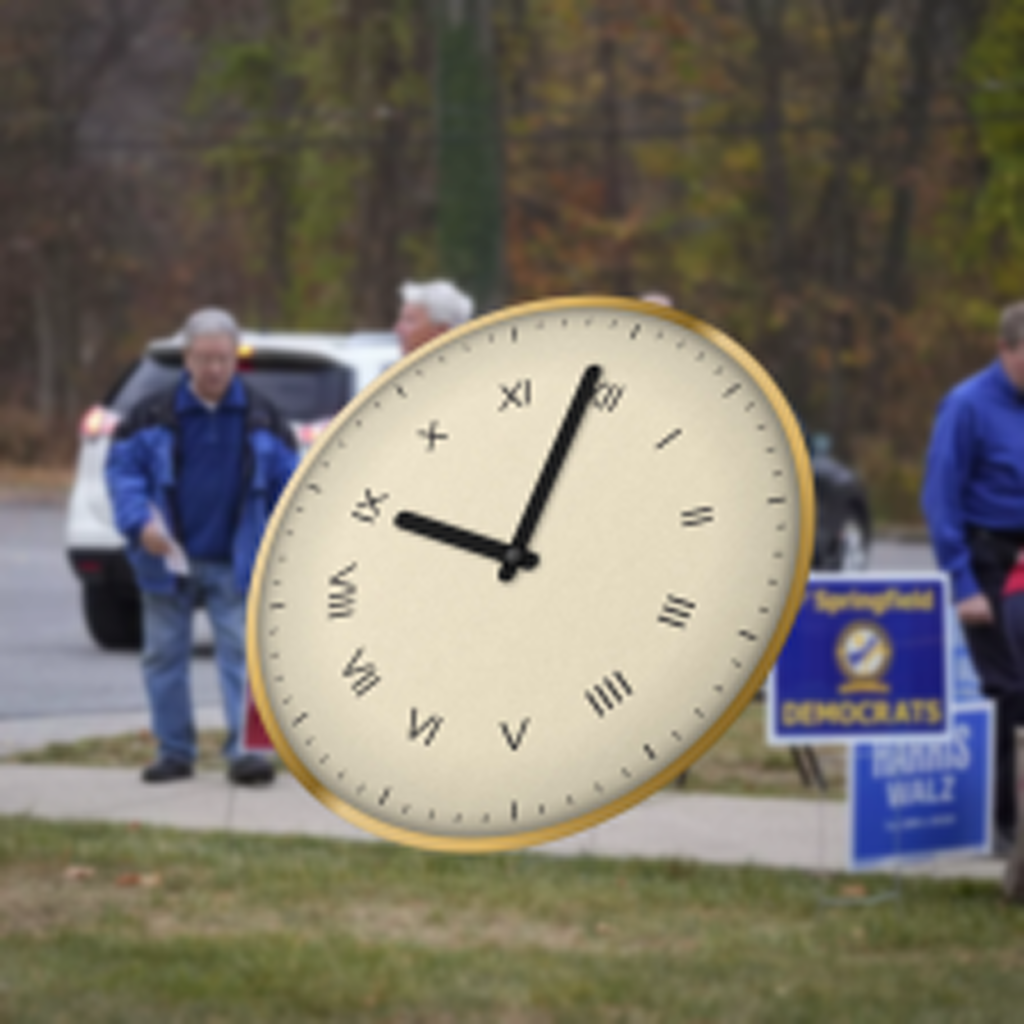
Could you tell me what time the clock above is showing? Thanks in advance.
8:59
